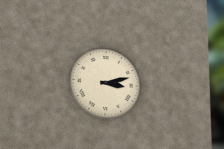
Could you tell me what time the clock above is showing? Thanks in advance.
3:12
